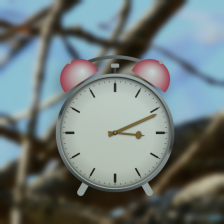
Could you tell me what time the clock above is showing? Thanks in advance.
3:11
